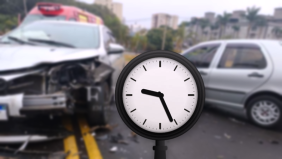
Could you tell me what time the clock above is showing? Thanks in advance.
9:26
